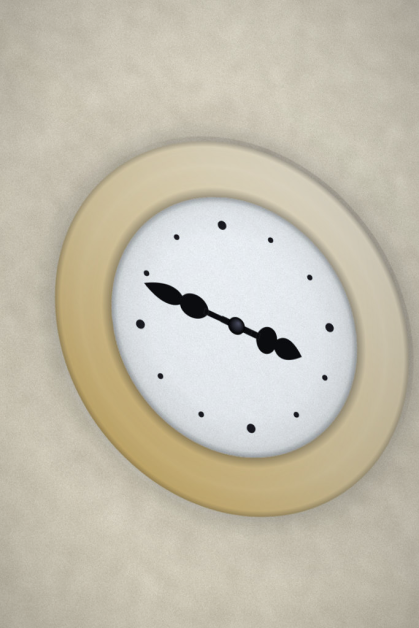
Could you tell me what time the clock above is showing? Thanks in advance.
3:49
